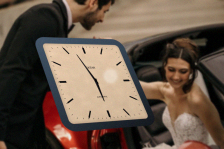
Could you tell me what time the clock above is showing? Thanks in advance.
5:57
